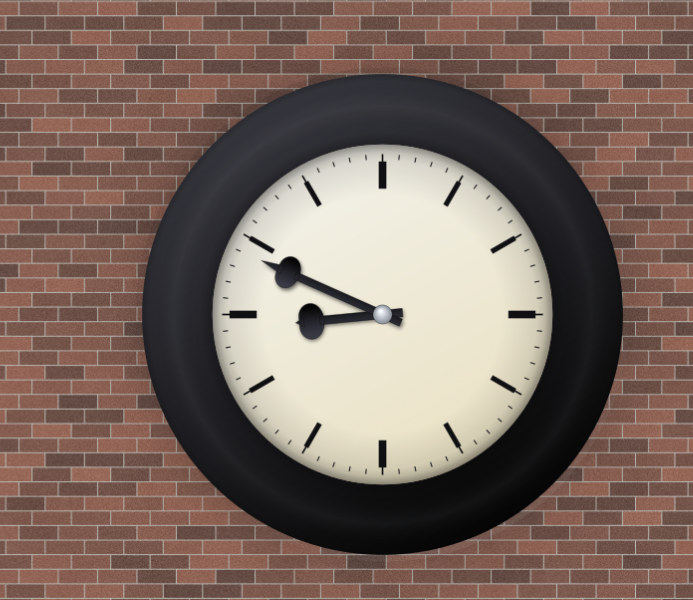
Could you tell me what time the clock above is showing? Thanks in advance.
8:49
